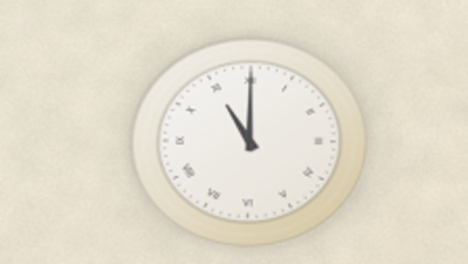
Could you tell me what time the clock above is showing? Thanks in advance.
11:00
